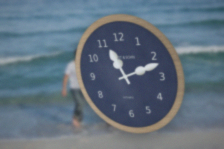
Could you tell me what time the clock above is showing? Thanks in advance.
11:12
